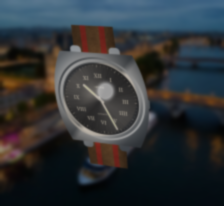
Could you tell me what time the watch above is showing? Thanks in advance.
10:26
